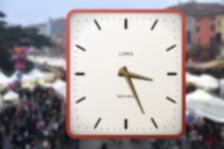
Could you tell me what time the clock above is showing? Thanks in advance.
3:26
